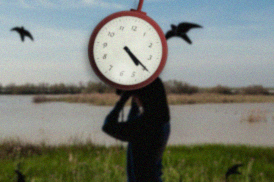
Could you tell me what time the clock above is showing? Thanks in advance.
4:20
